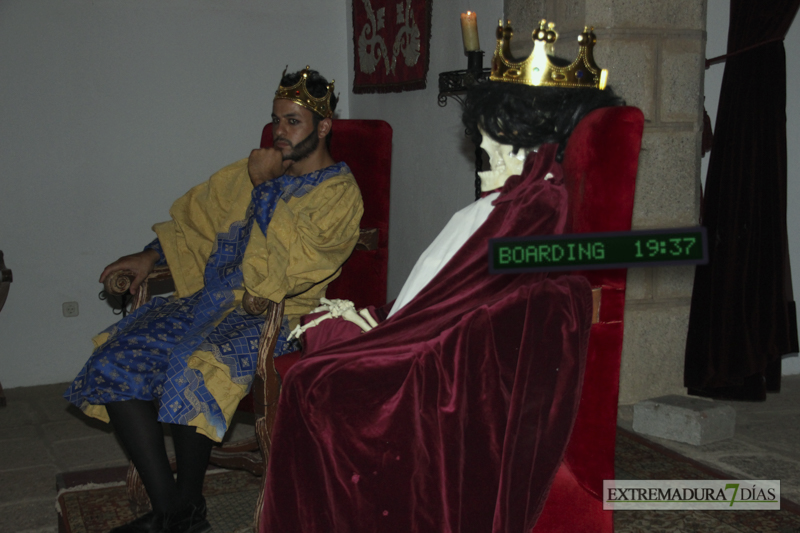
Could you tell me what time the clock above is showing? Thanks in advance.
19:37
